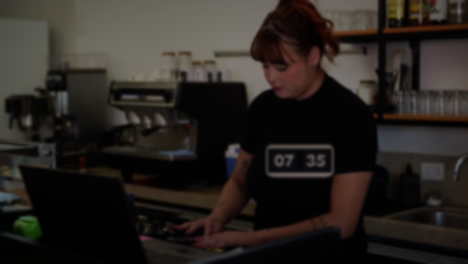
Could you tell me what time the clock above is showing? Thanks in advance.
7:35
